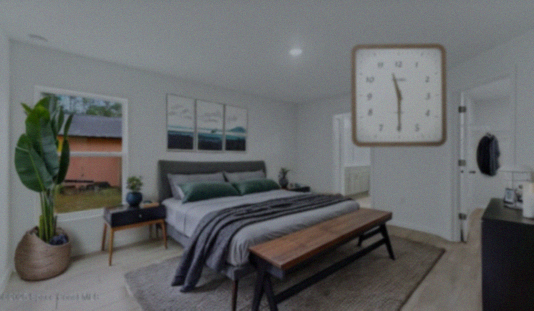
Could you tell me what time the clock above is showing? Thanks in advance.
11:30
